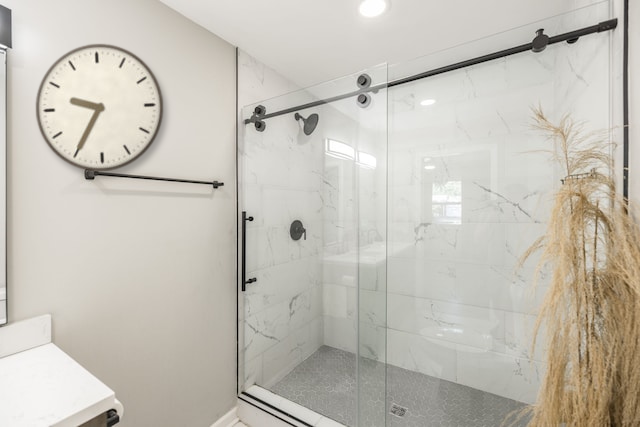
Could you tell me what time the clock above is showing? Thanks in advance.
9:35
